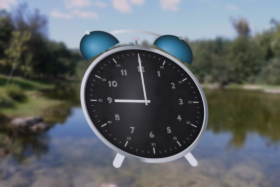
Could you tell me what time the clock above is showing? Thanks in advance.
9:00
